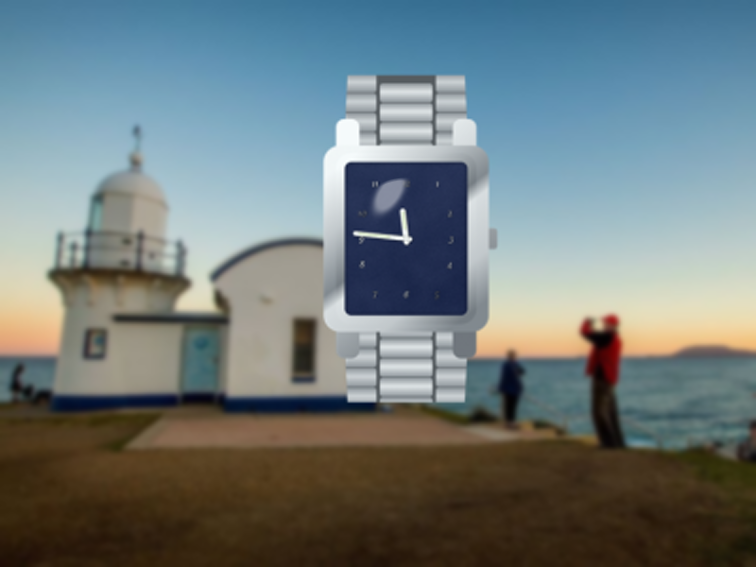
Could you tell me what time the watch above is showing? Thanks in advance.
11:46
